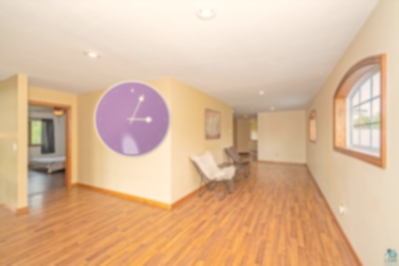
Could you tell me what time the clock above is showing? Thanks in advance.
3:04
